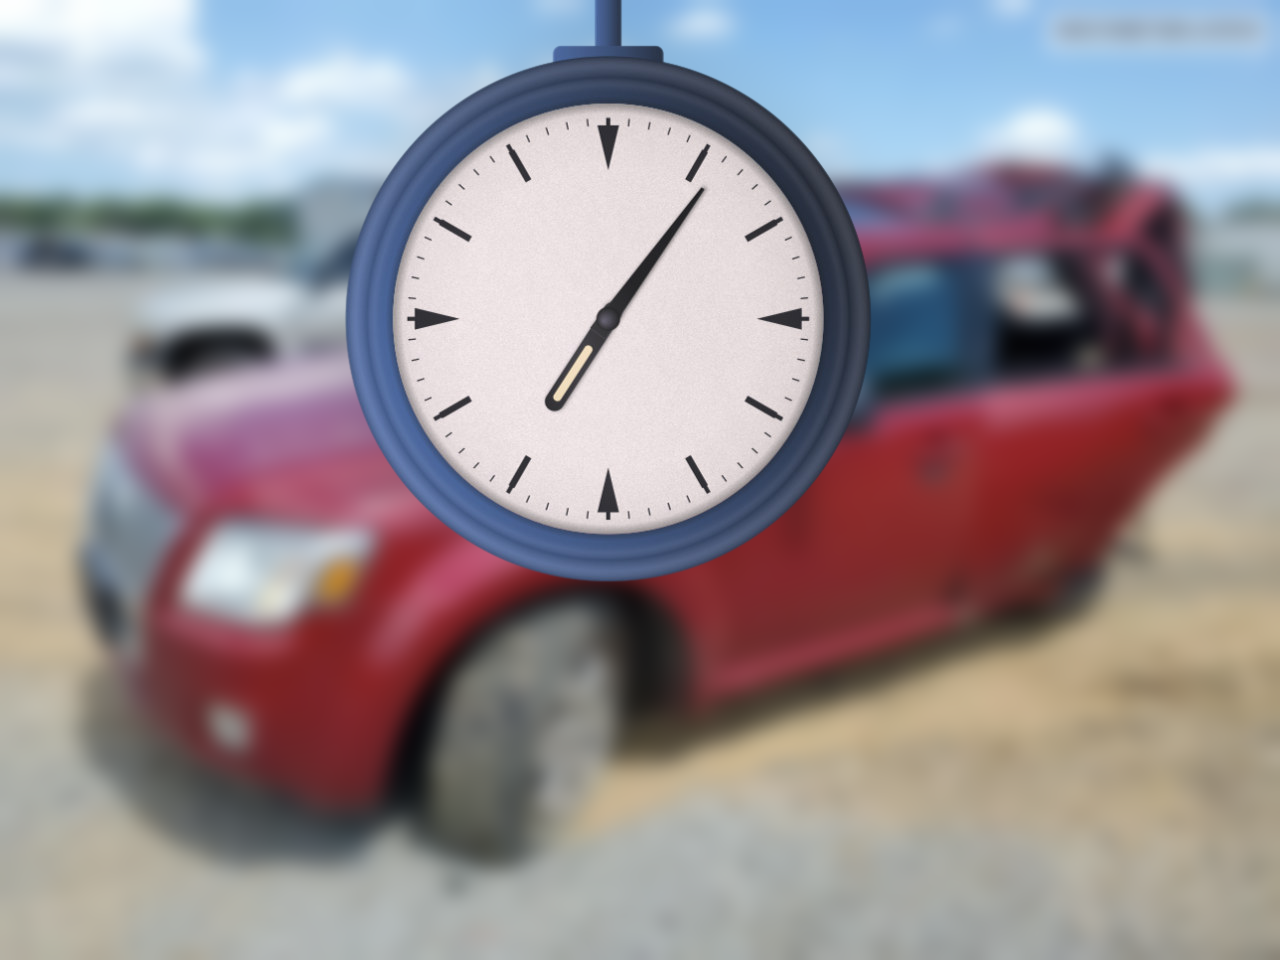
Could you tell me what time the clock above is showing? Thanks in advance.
7:06
